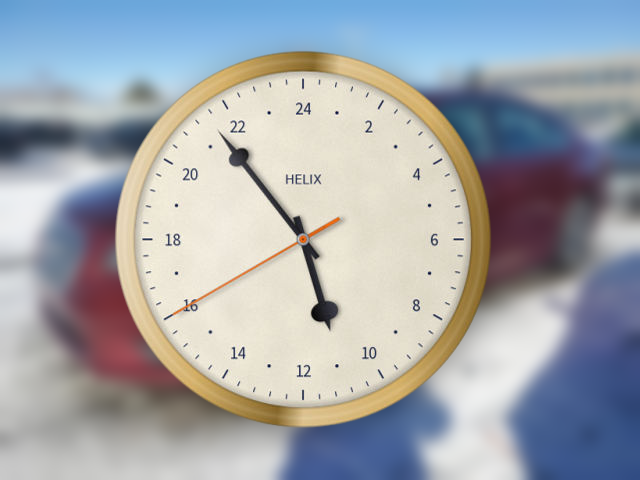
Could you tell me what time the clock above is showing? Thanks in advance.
10:53:40
